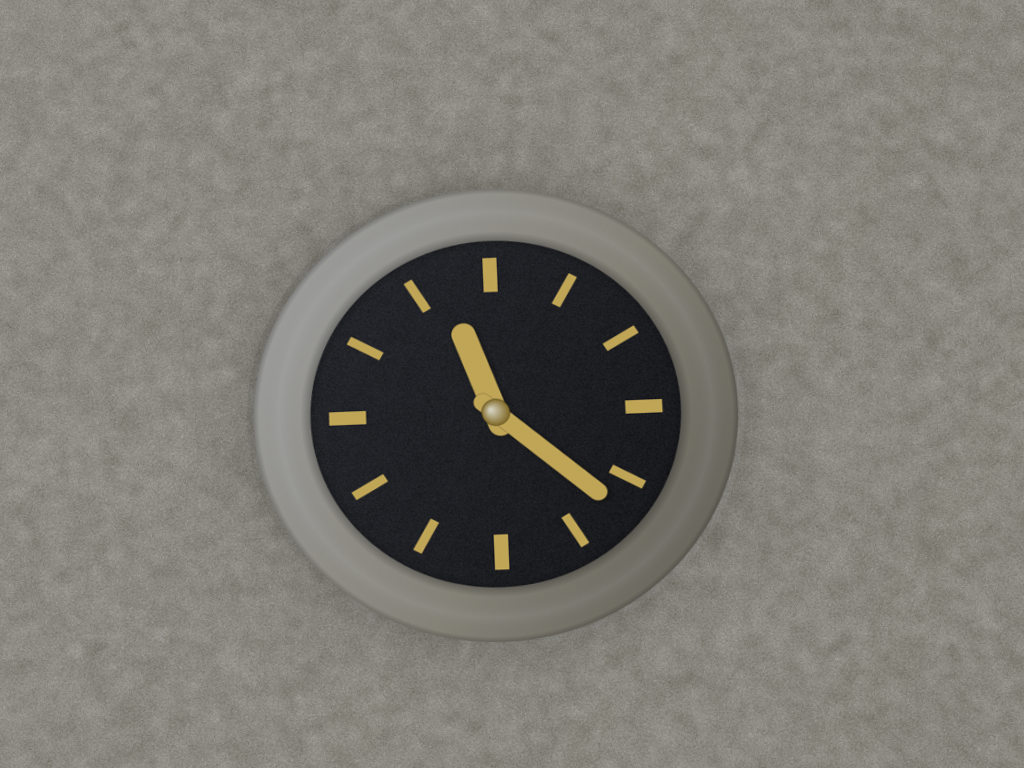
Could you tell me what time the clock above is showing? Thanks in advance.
11:22
